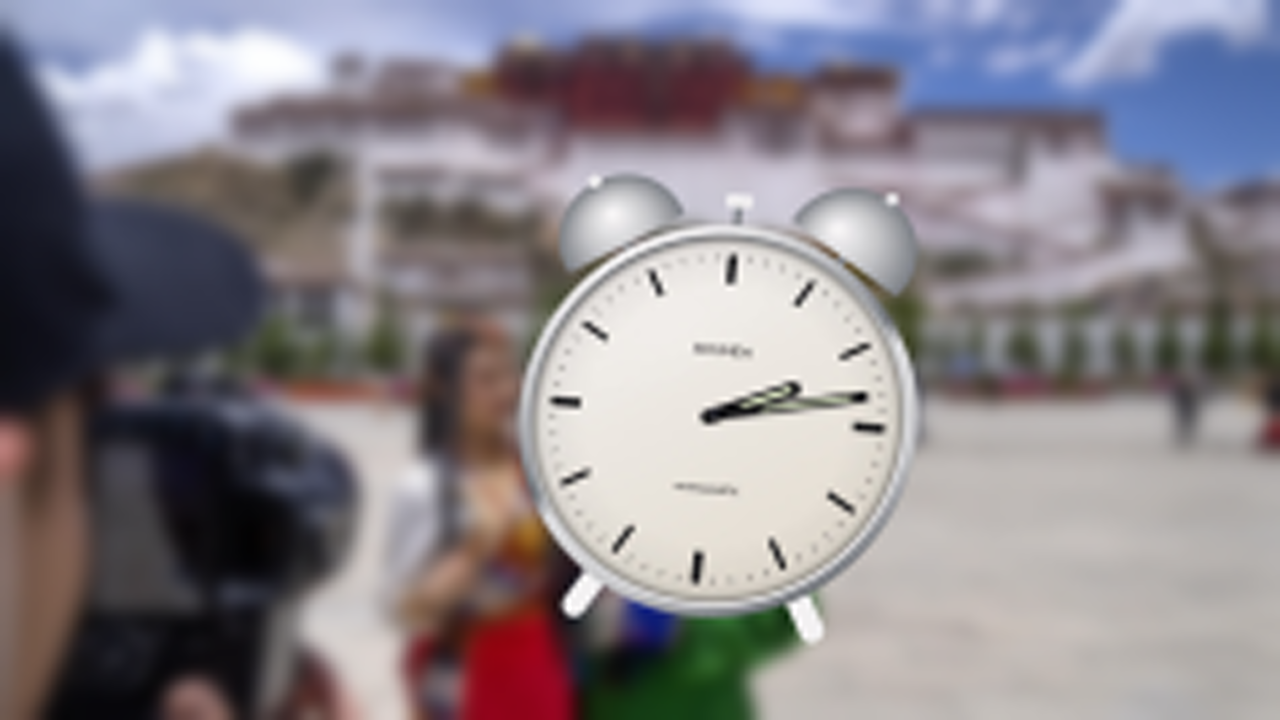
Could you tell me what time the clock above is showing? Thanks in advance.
2:13
